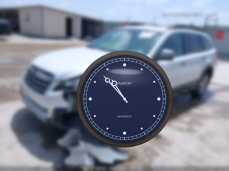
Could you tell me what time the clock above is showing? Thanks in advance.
10:53
